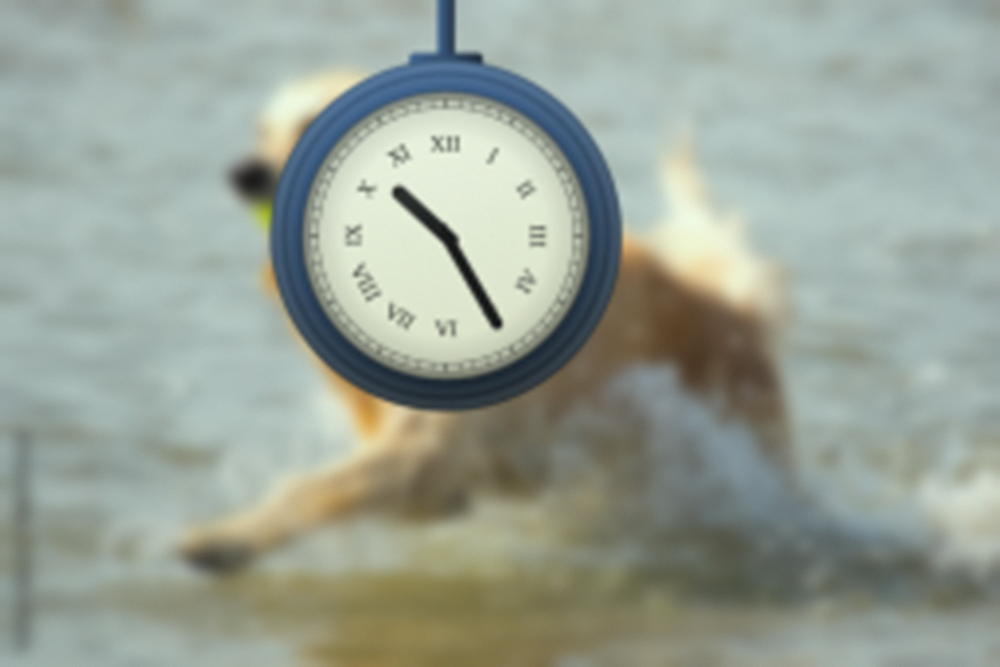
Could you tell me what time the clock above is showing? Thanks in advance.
10:25
